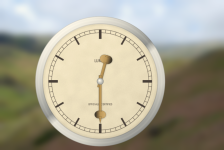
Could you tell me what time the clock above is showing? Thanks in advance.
12:30
